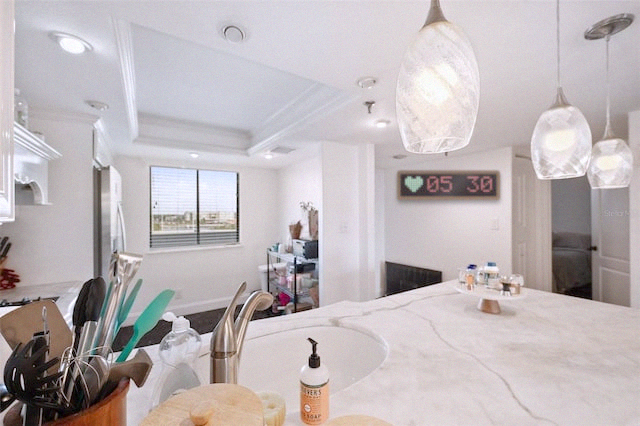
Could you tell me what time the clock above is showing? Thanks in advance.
5:30
